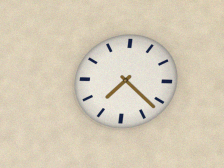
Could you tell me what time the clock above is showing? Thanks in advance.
7:22
